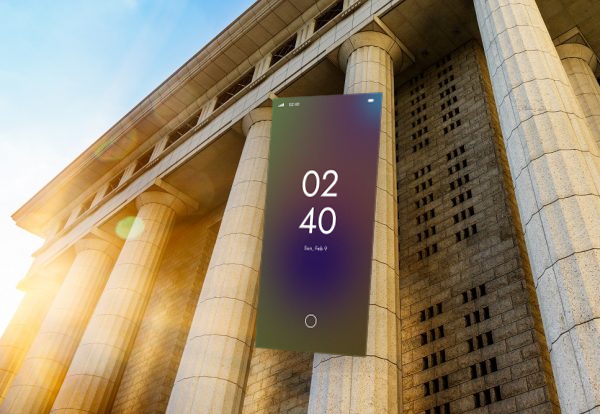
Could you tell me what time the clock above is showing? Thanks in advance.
2:40
